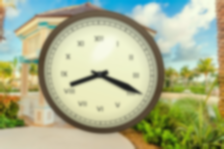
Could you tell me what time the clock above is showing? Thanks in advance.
8:19
